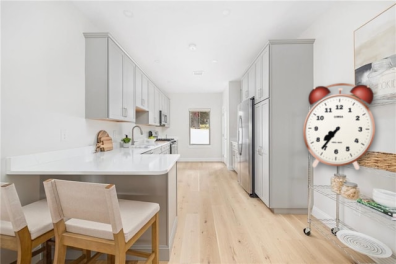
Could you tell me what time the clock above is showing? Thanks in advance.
7:36
